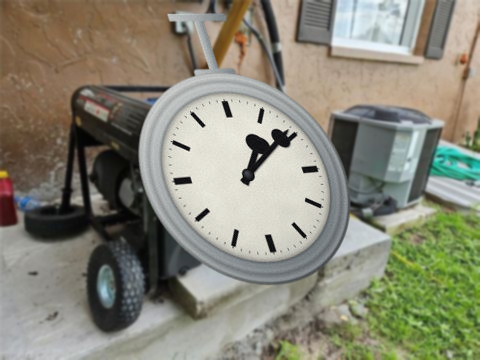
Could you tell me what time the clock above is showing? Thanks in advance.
1:09
